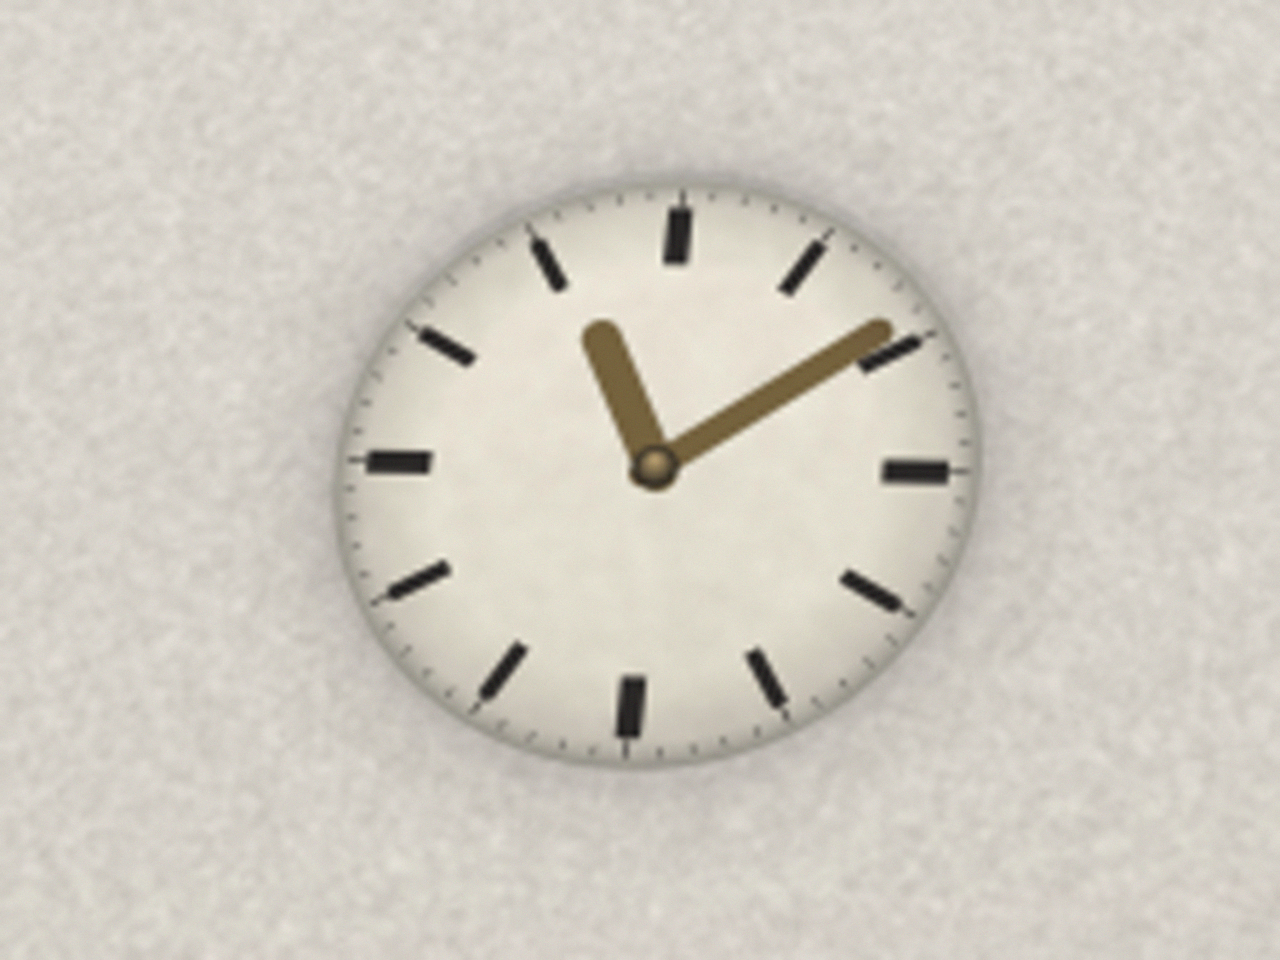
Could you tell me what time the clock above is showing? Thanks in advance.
11:09
